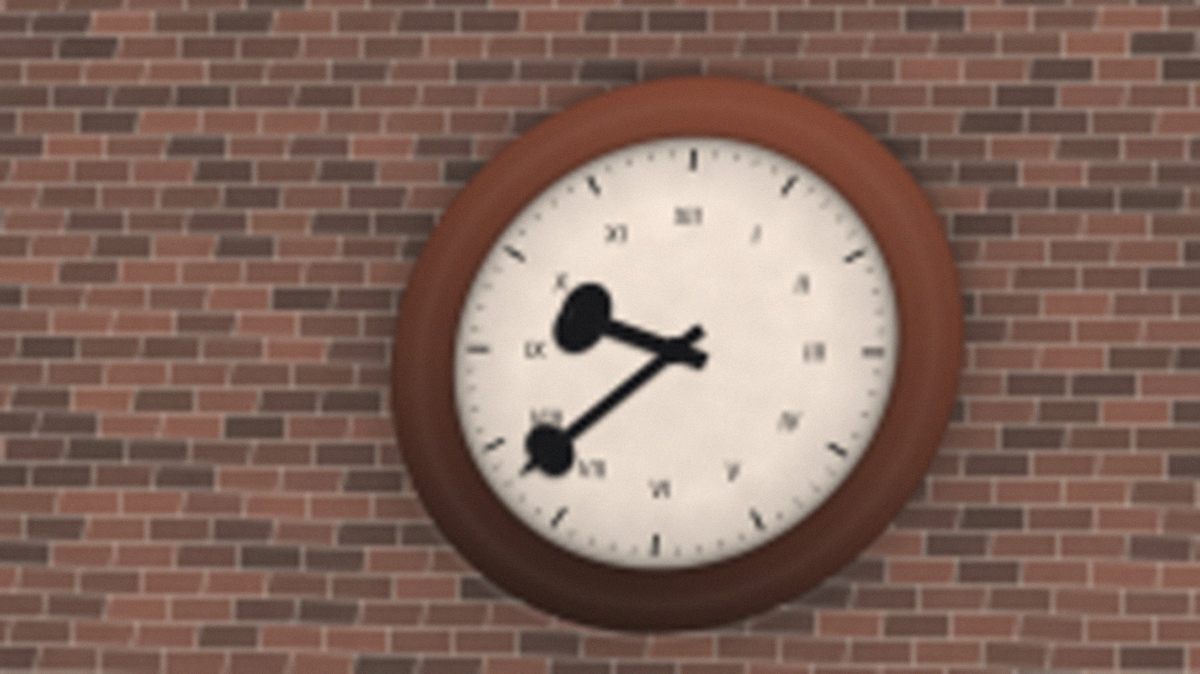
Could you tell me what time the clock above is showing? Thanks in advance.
9:38
